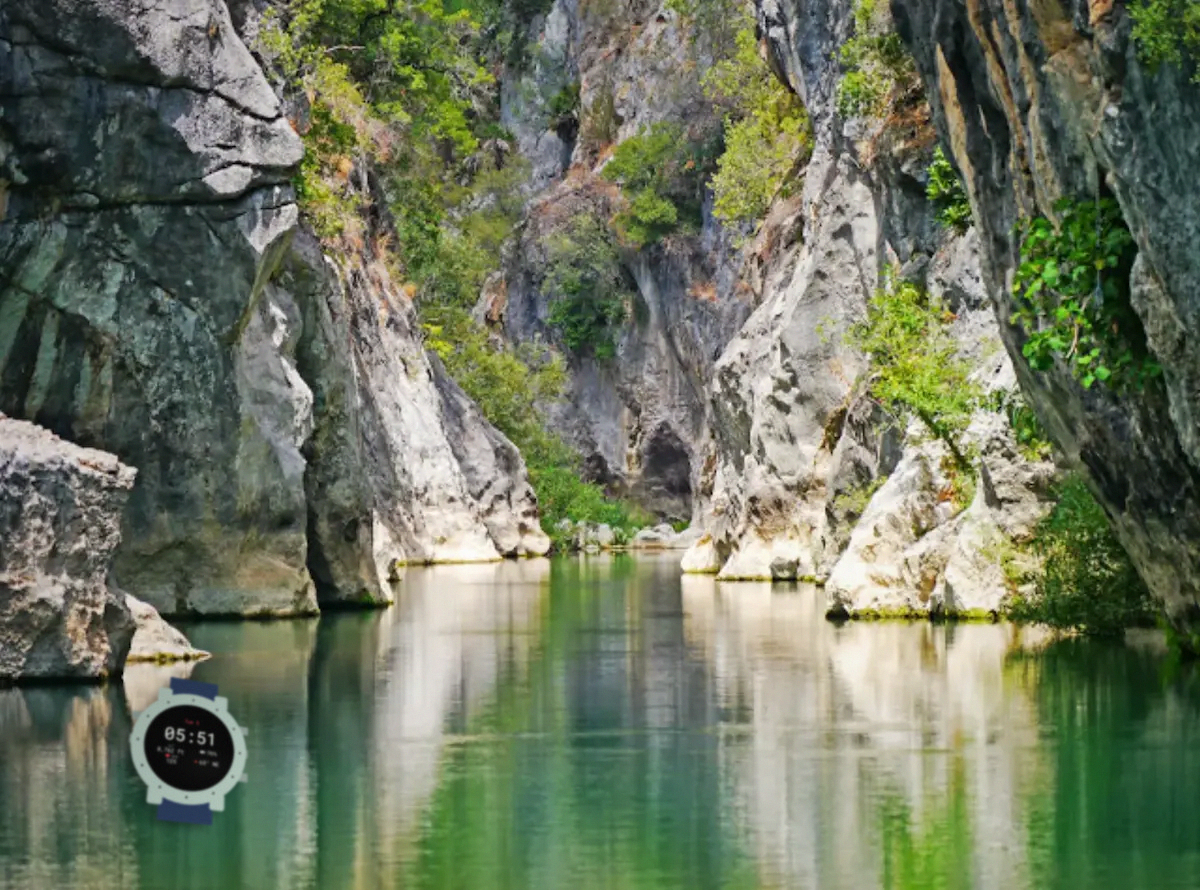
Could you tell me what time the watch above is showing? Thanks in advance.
5:51
